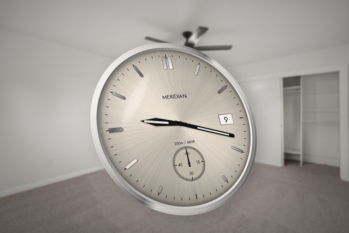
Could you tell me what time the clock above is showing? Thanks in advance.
9:18
